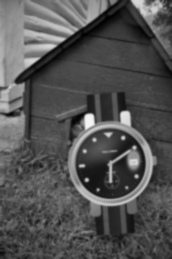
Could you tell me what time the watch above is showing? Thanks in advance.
6:10
